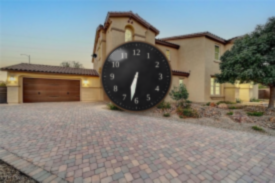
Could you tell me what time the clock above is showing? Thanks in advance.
6:32
